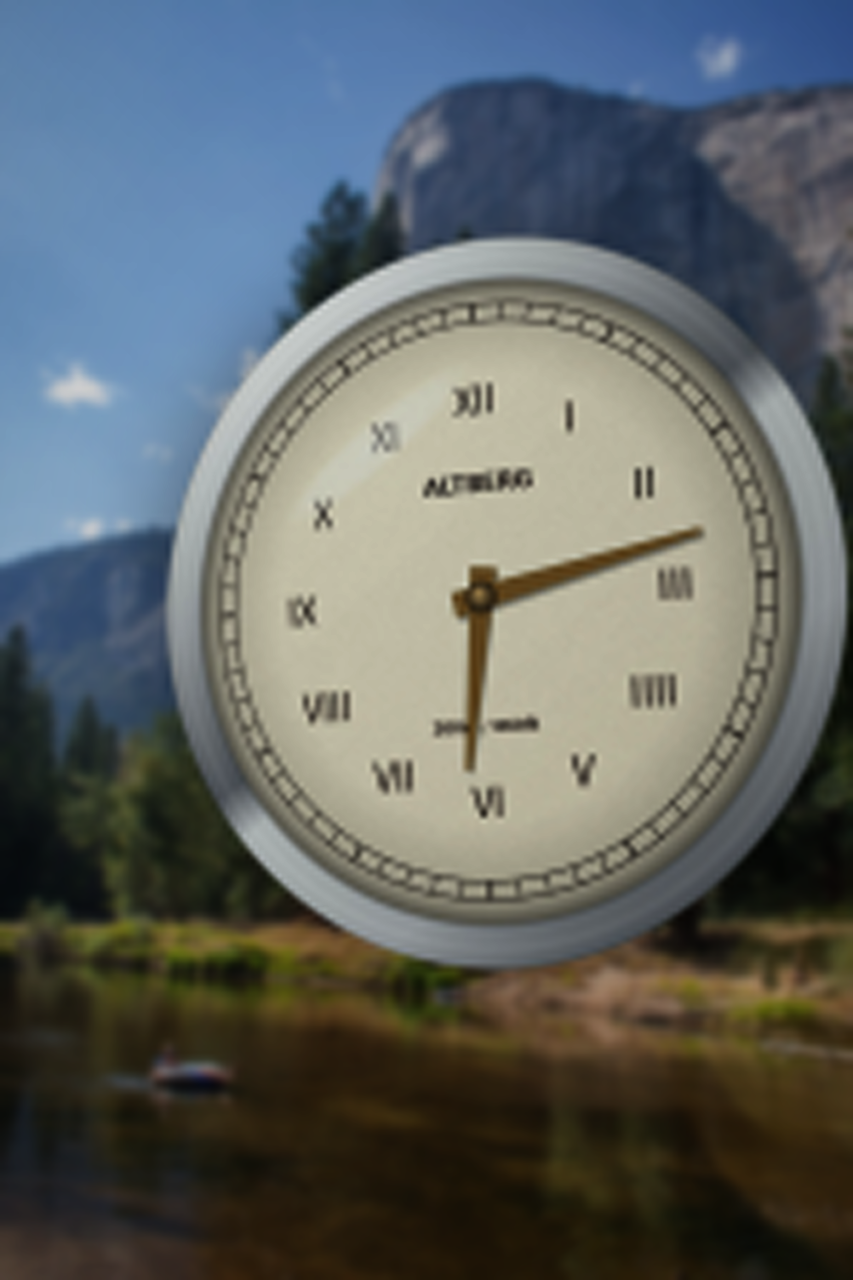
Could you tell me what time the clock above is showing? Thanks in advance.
6:13
